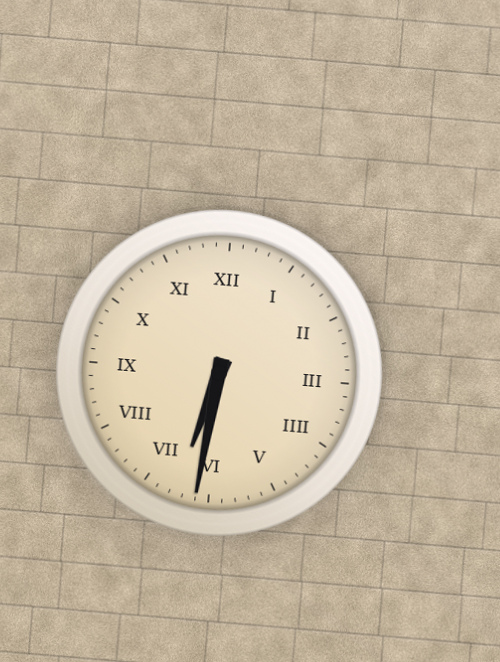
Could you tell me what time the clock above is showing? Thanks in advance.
6:31
